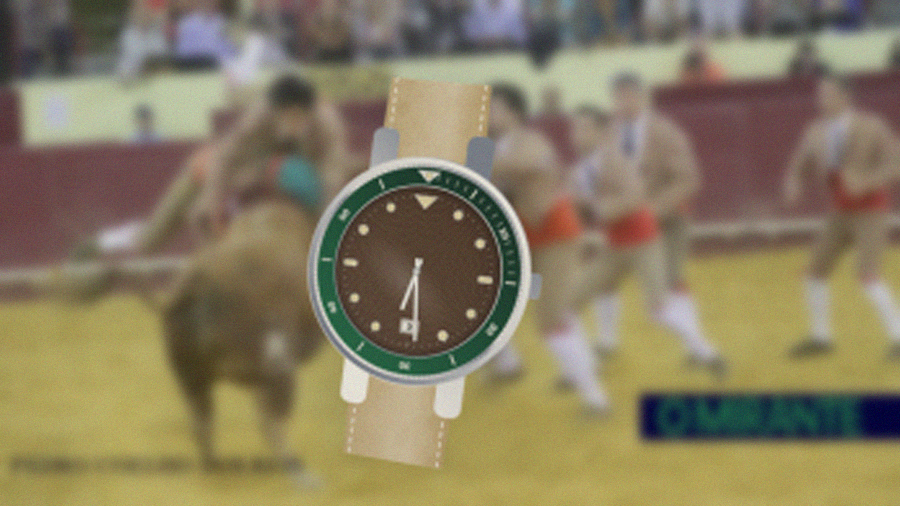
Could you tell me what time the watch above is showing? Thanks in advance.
6:29
